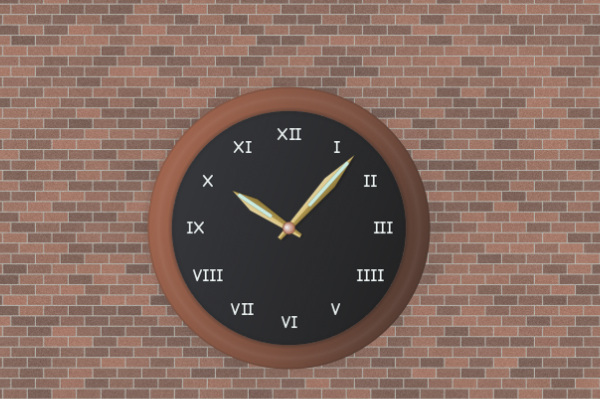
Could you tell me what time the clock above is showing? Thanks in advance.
10:07
